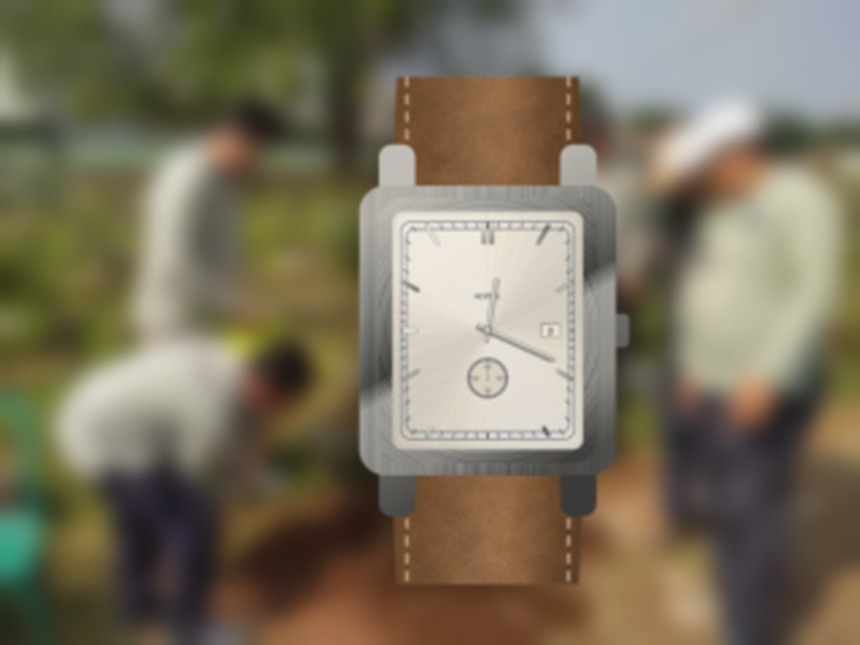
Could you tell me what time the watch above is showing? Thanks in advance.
12:19
